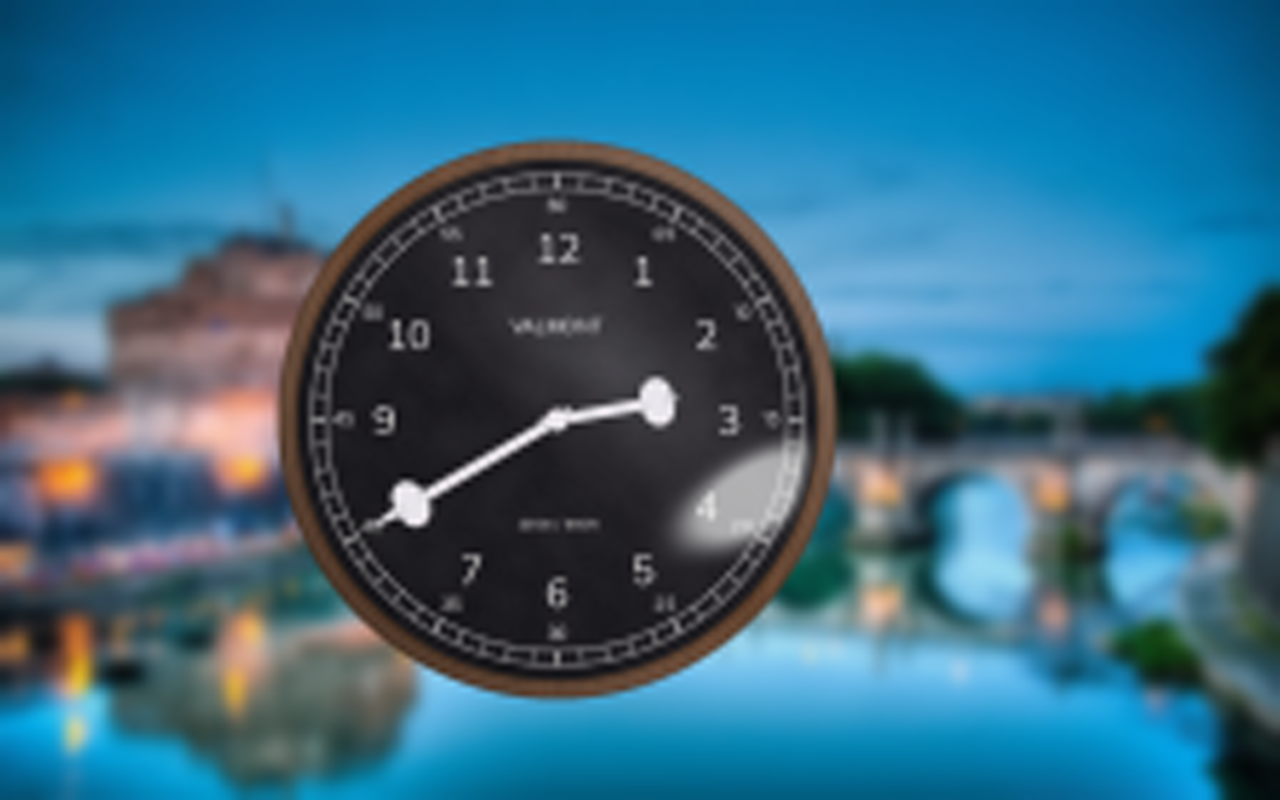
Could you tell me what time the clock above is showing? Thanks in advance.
2:40
